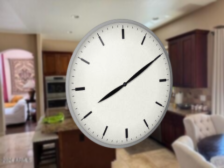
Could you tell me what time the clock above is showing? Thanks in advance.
8:10
